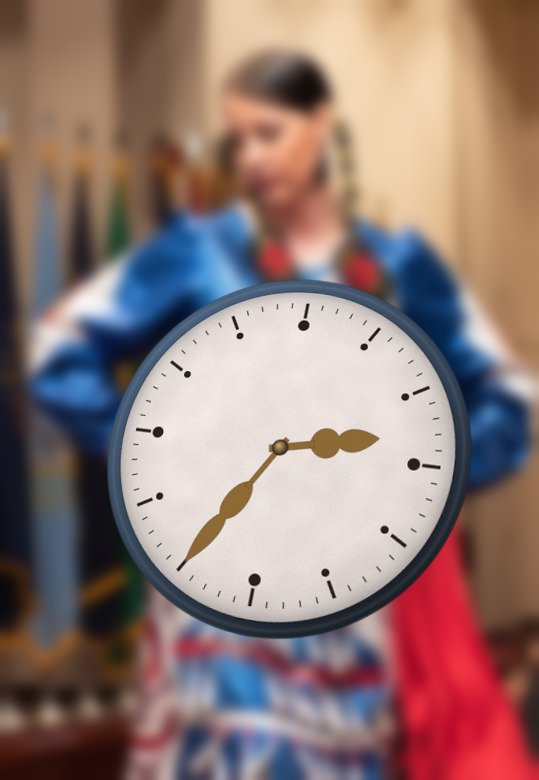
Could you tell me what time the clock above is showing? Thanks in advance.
2:35
